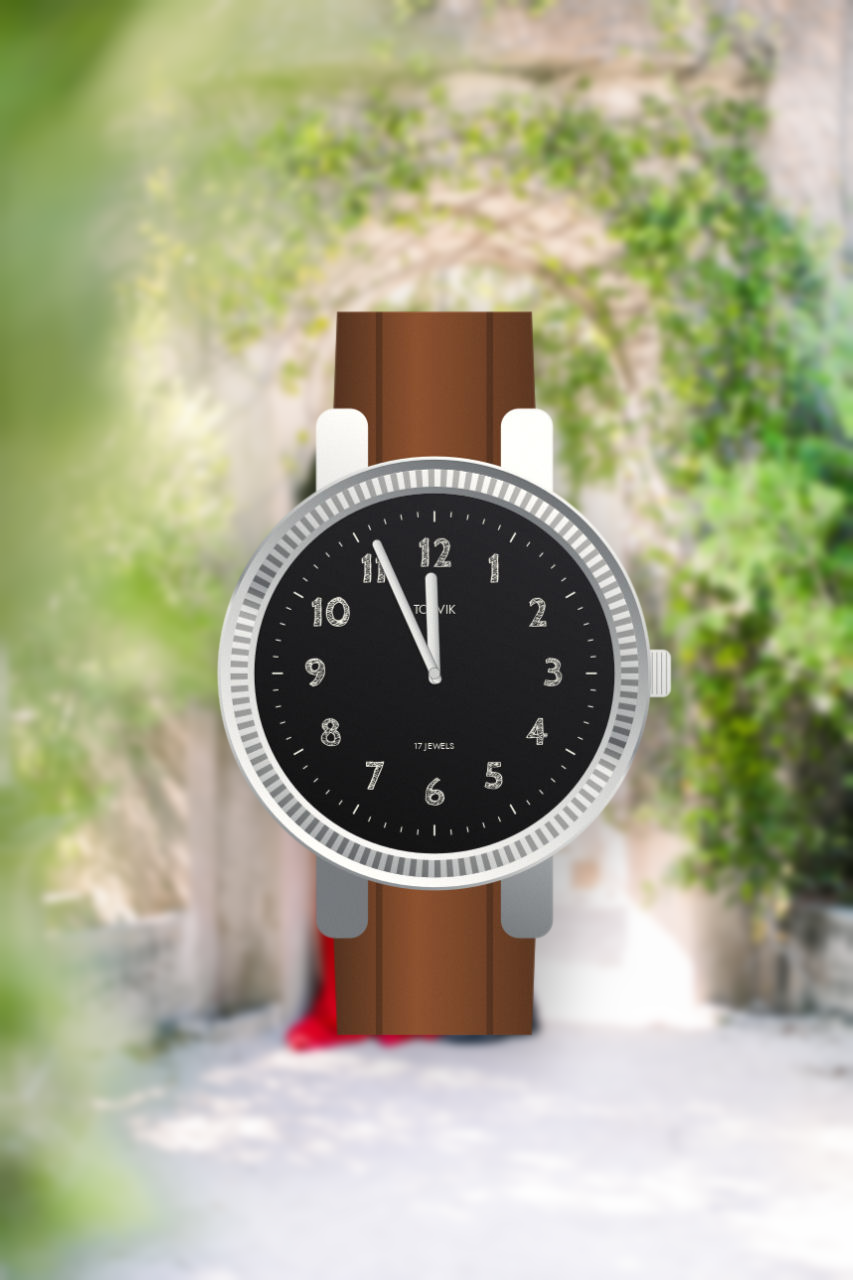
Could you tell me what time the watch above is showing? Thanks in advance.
11:56
